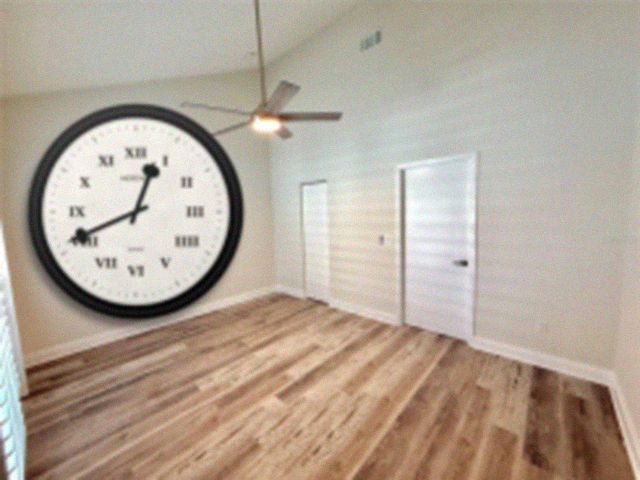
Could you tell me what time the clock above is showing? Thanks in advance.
12:41
